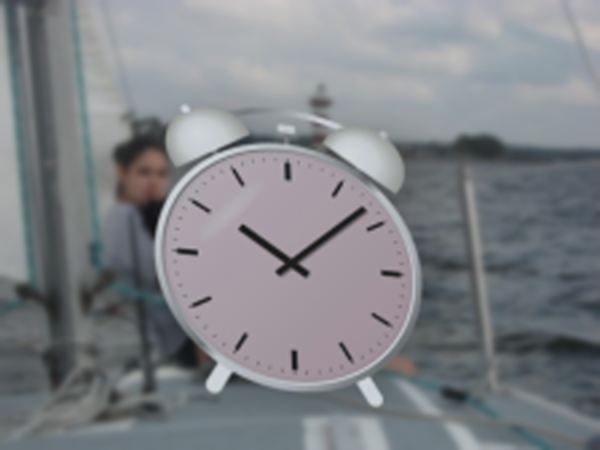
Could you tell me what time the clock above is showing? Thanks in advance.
10:08
